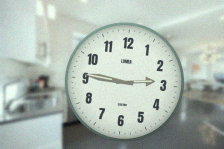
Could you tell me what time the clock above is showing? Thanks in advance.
2:46
